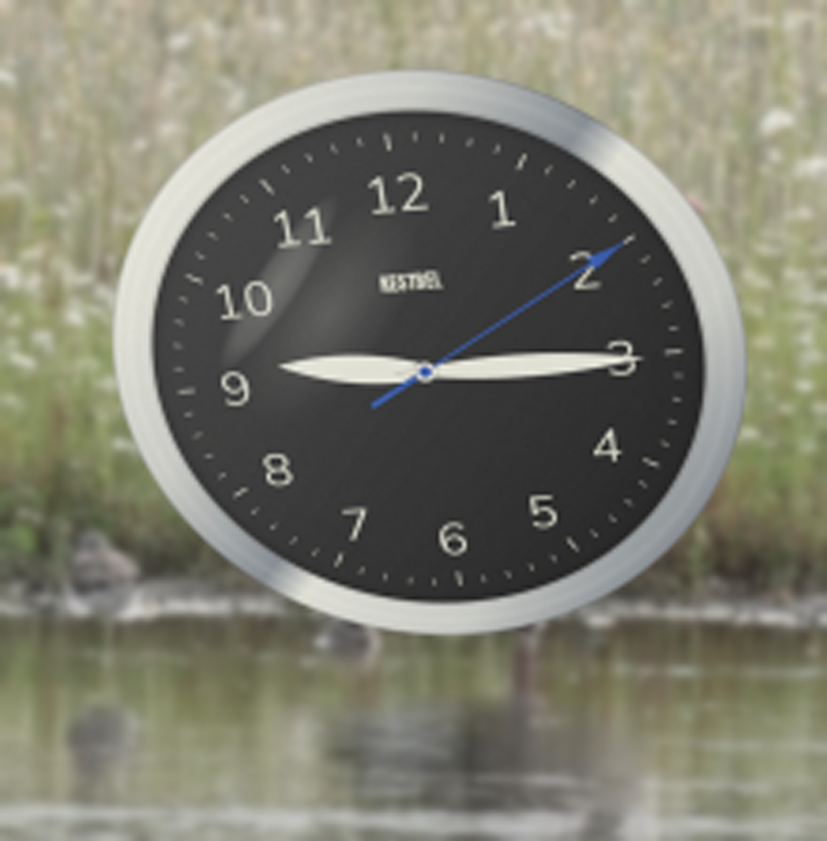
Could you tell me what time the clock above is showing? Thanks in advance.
9:15:10
